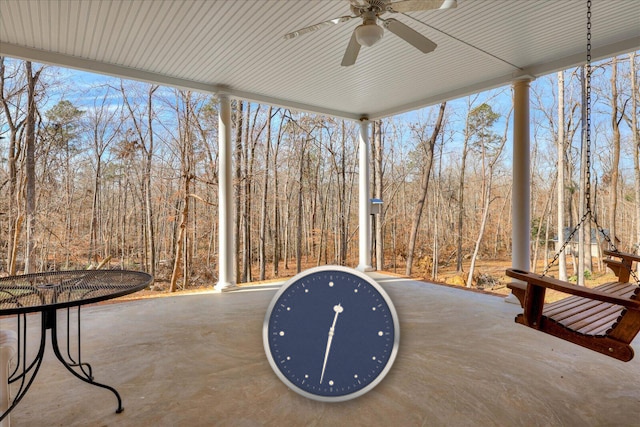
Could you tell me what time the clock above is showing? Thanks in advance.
12:32
